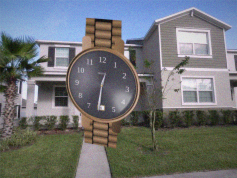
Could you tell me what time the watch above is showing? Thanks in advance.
12:31
